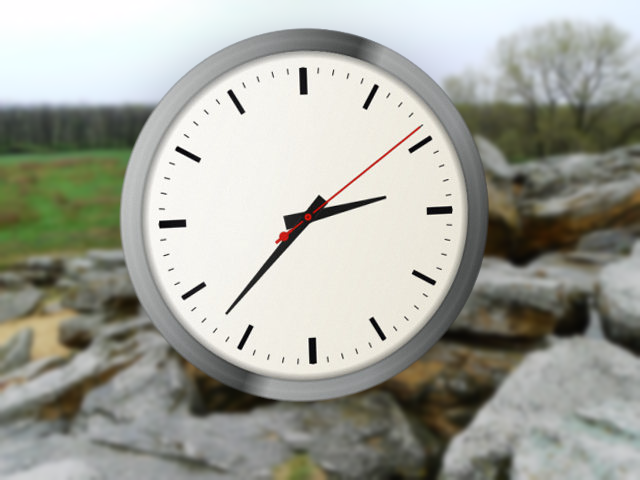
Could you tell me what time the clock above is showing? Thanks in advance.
2:37:09
